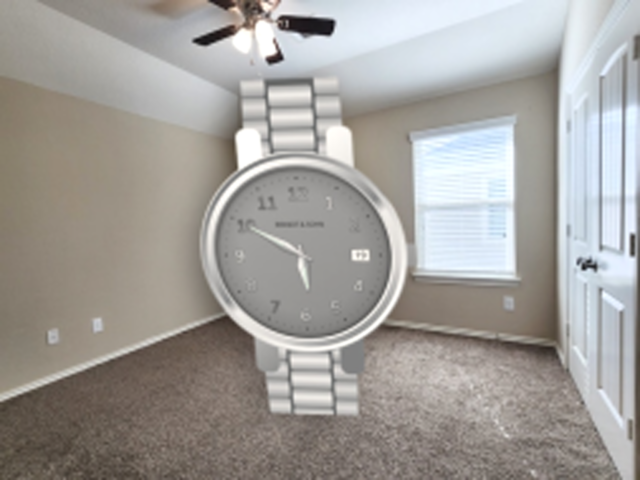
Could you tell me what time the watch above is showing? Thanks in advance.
5:50
